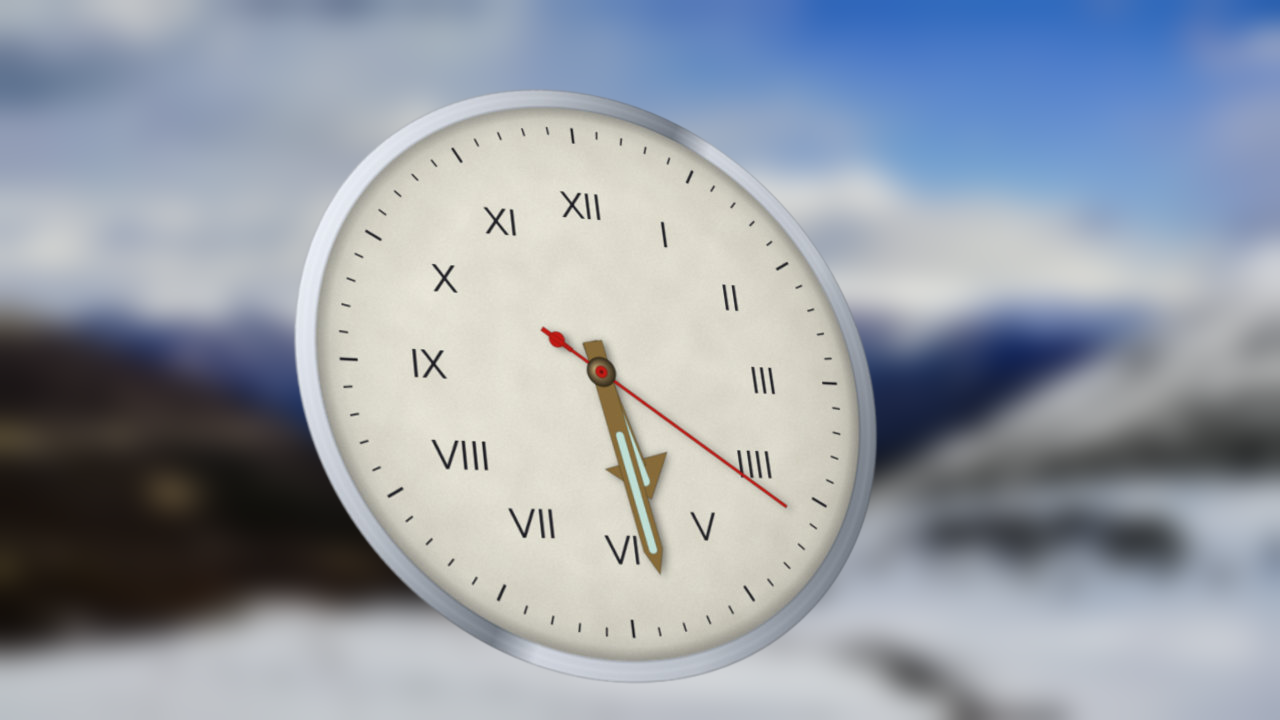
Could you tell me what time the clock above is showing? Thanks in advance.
5:28:21
